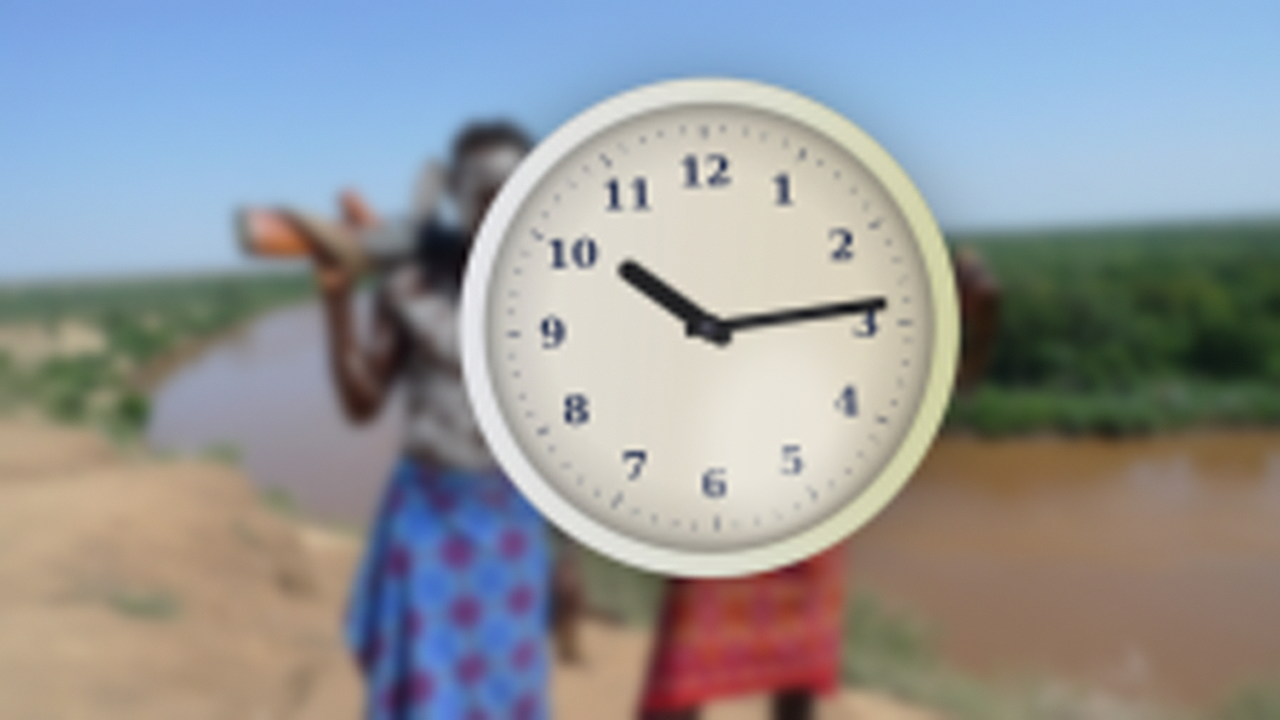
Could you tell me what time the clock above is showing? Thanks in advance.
10:14
